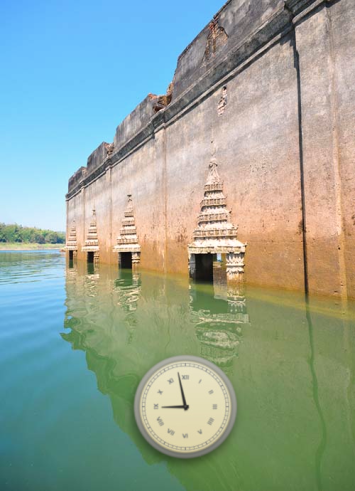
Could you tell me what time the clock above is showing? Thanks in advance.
8:58
